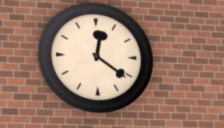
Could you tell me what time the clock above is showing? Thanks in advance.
12:21
